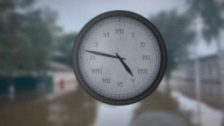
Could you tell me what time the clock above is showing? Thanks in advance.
4:47
